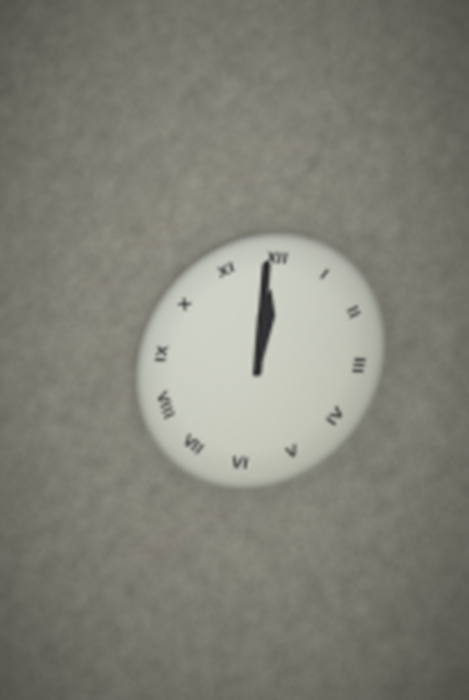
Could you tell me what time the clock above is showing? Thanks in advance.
11:59
